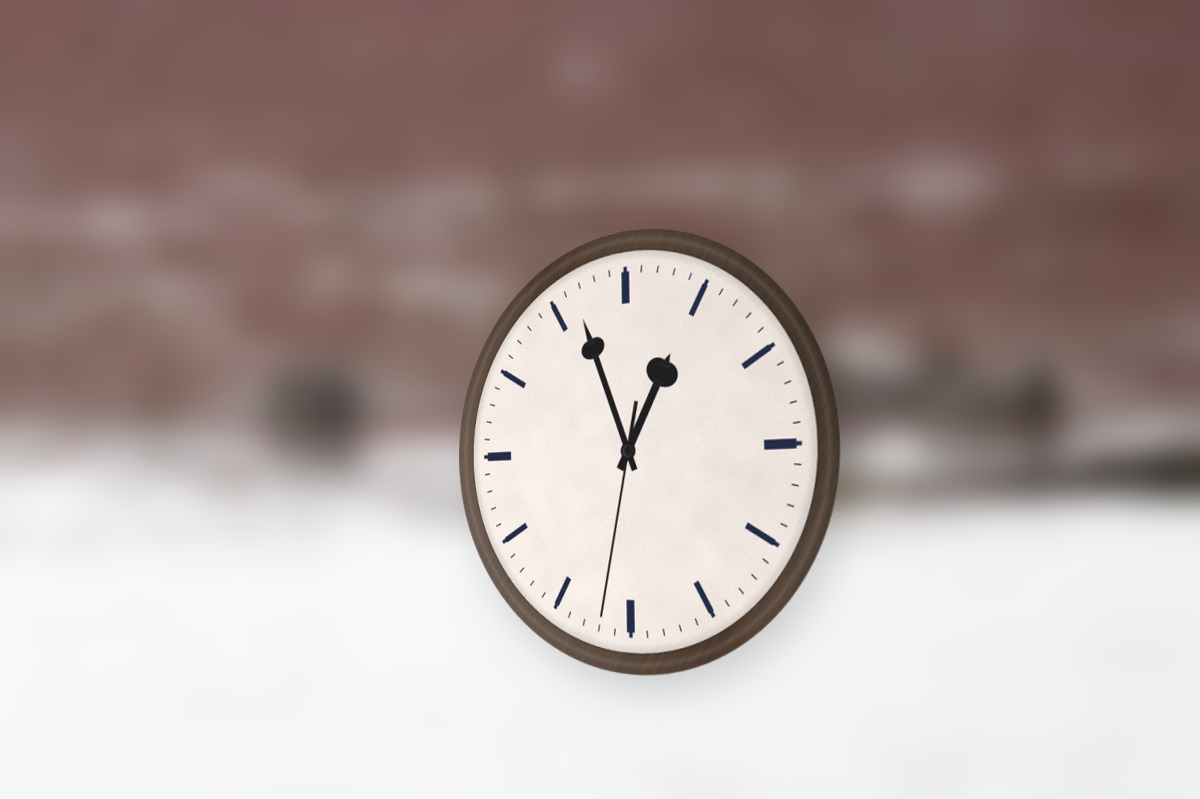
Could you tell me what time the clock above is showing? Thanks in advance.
12:56:32
